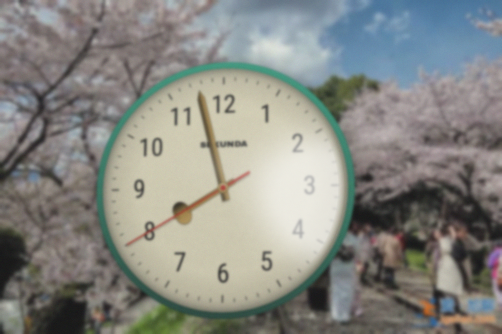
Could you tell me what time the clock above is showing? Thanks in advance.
7:57:40
